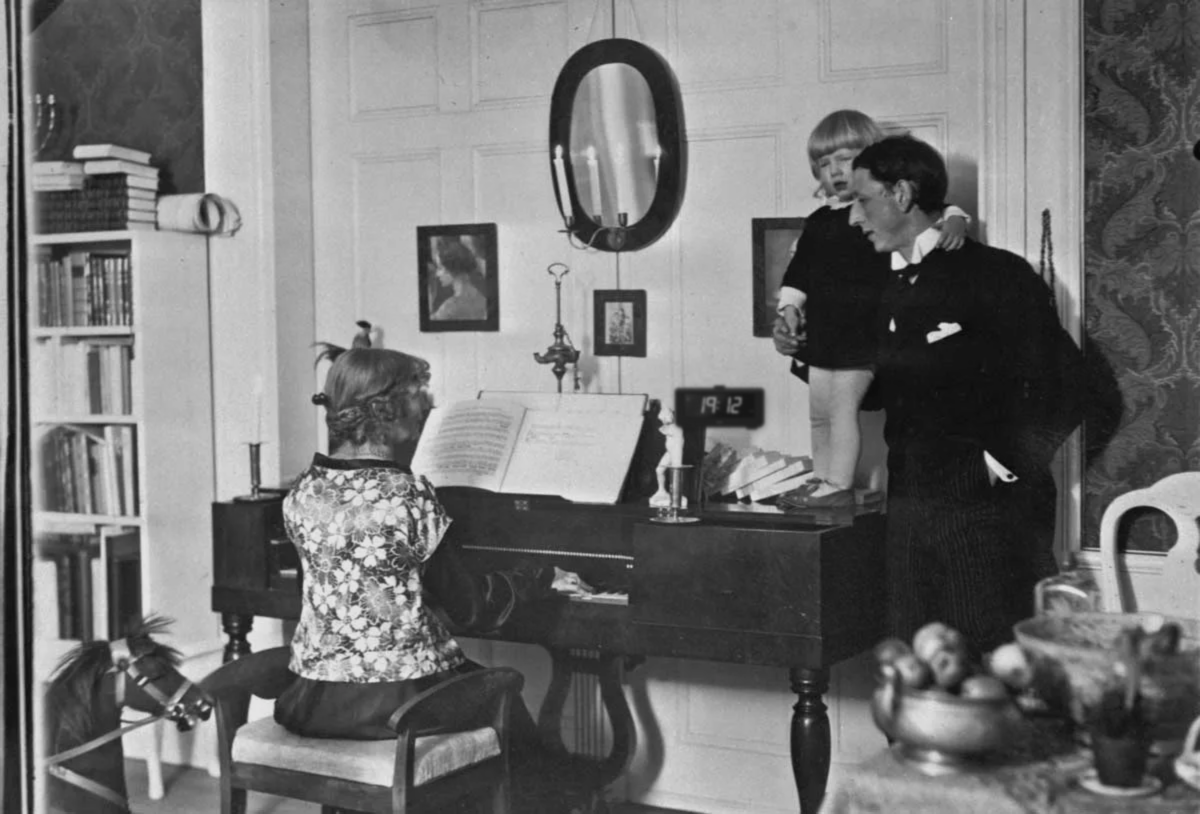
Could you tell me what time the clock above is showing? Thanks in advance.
19:12
